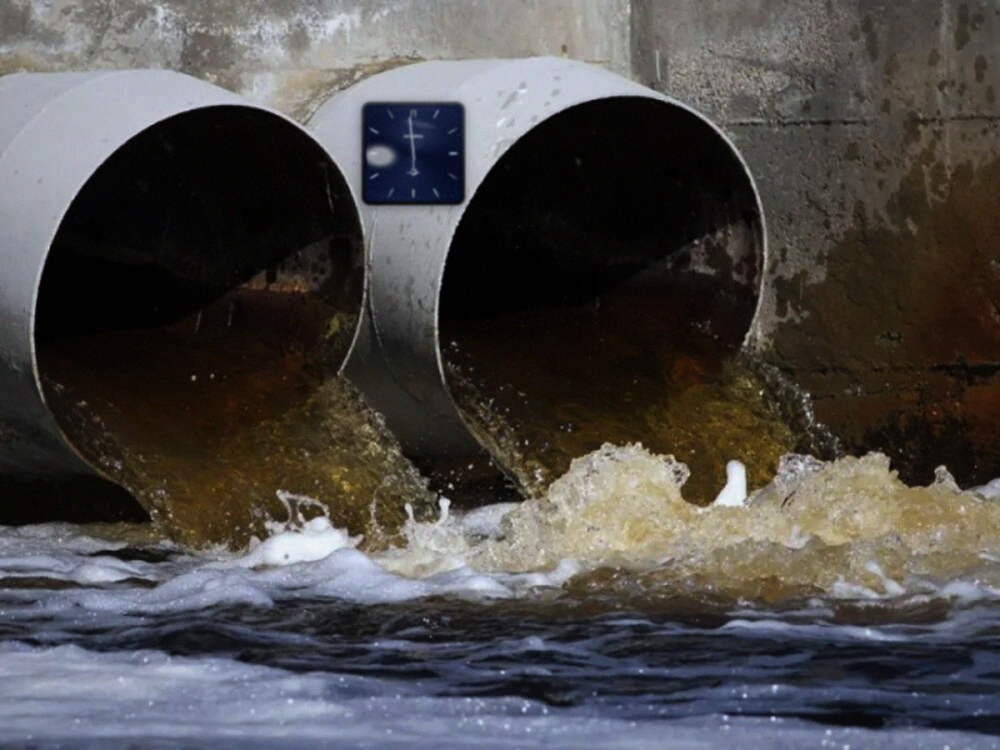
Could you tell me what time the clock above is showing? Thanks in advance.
5:59
